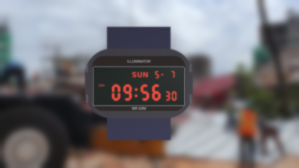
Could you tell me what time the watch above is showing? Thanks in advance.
9:56:30
